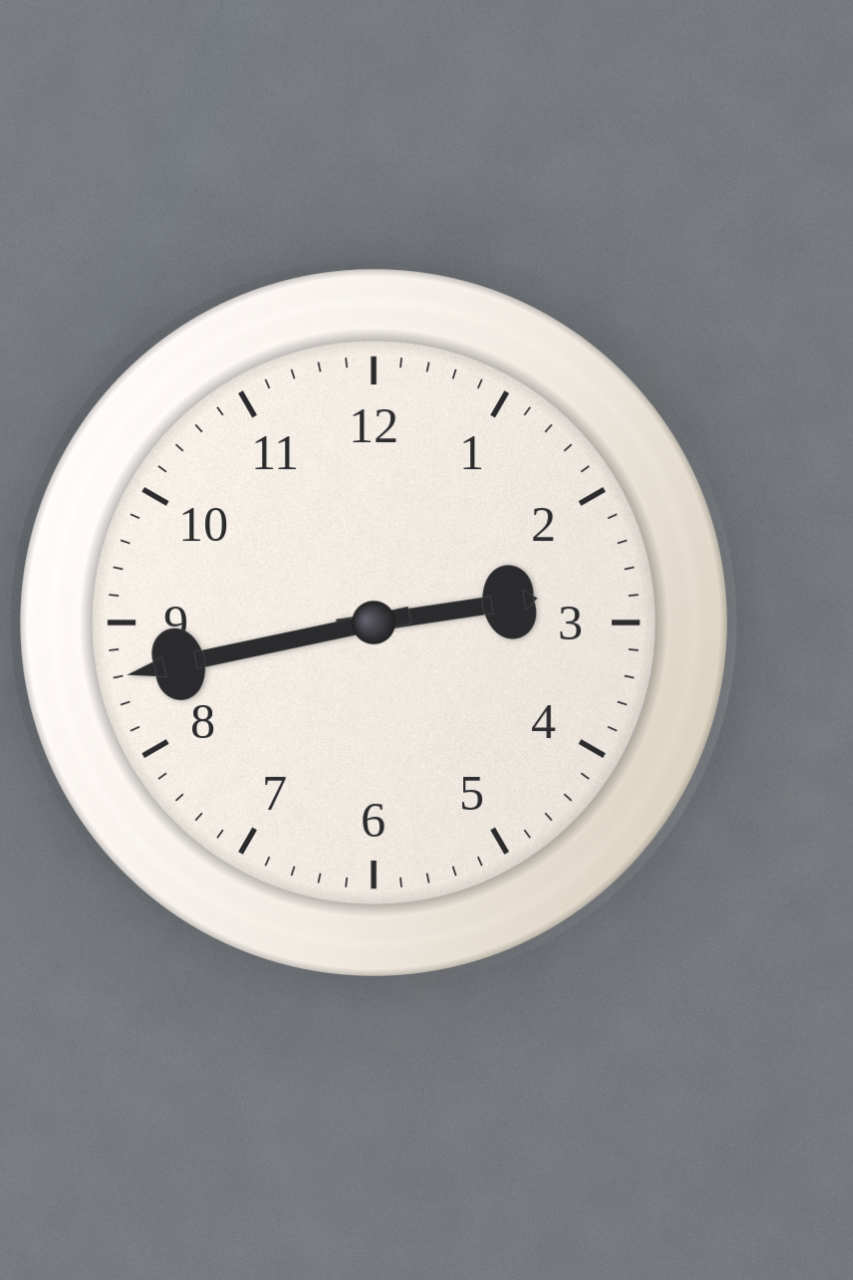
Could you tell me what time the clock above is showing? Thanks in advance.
2:43
